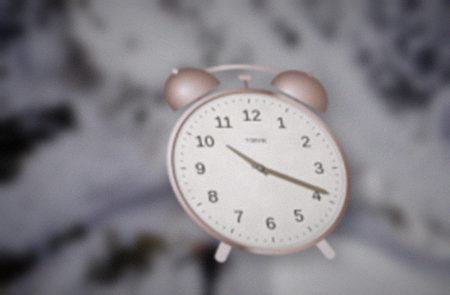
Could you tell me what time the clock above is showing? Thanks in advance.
10:19
